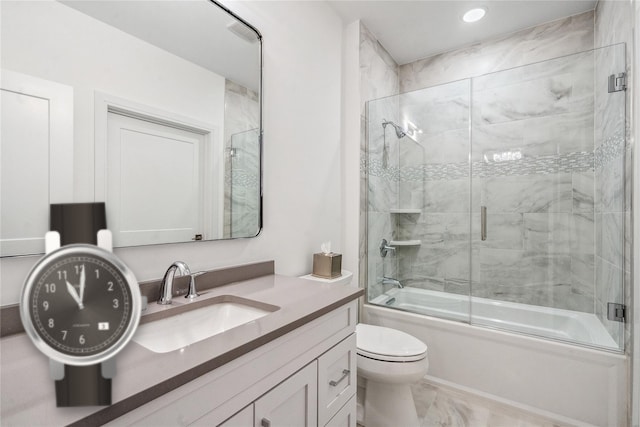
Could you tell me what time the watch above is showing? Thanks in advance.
11:01
